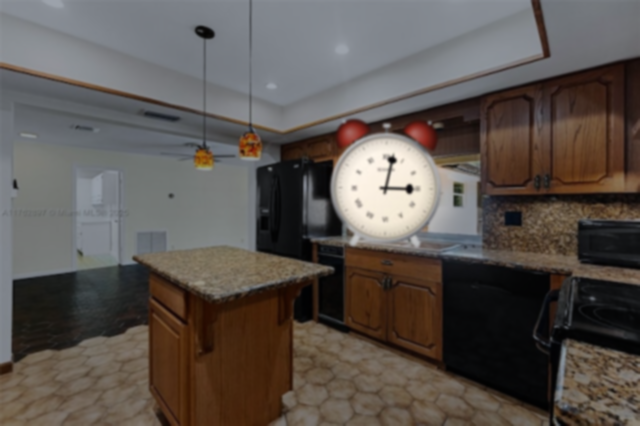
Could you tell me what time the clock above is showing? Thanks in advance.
3:02
